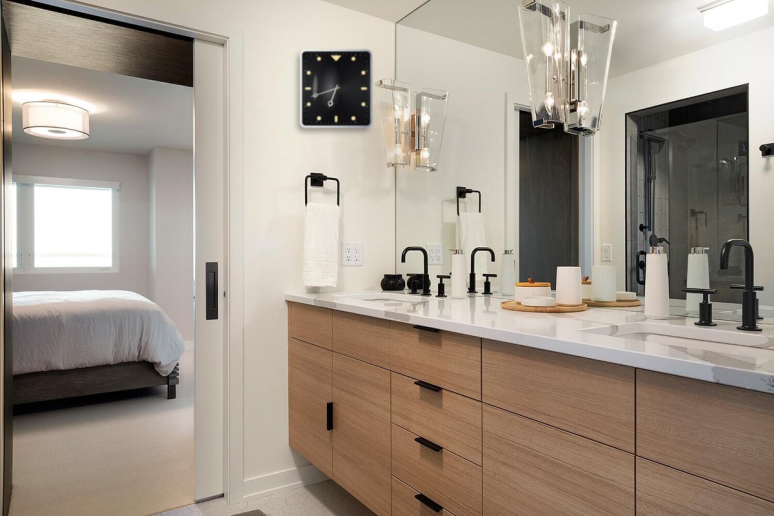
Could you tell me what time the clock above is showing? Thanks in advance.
6:42
